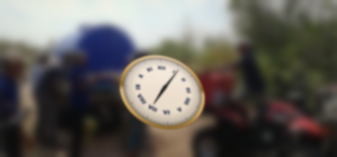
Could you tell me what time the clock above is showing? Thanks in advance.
7:06
